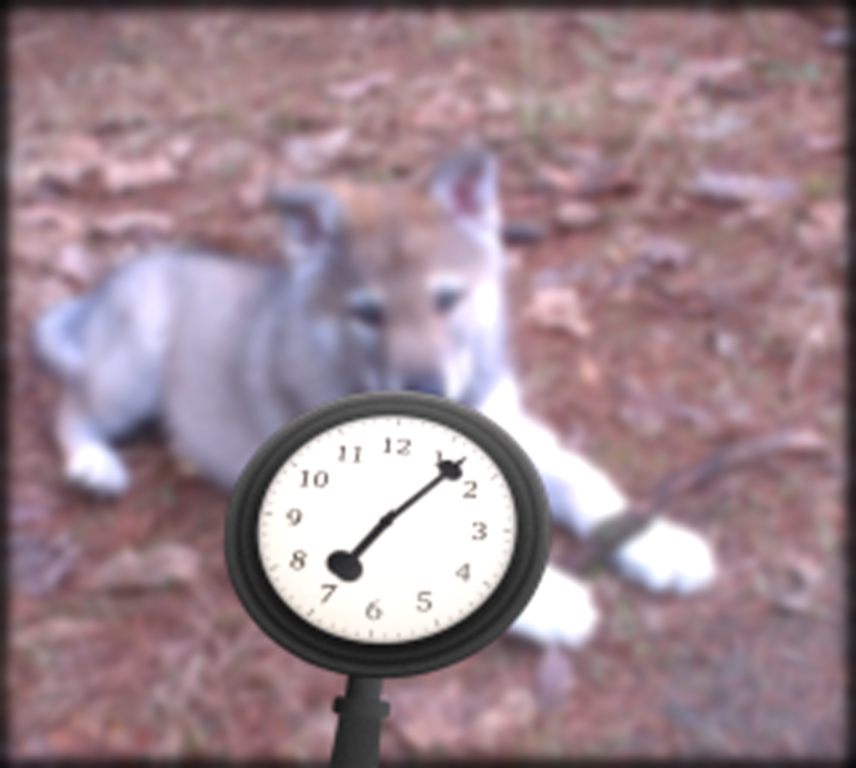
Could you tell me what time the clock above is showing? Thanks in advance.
7:07
